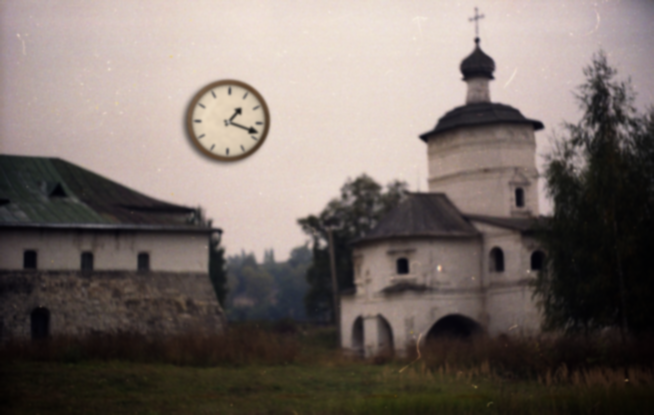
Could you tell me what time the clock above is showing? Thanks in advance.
1:18
